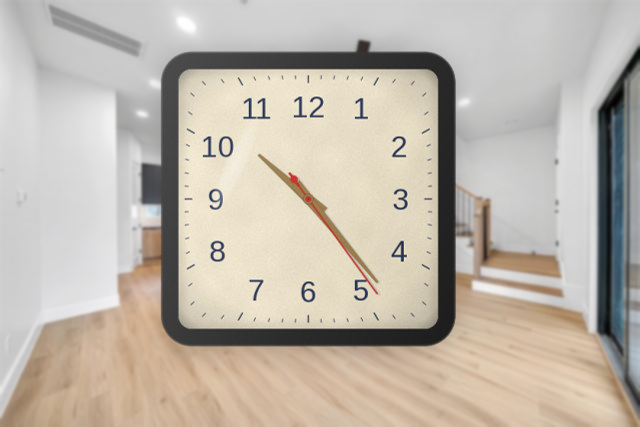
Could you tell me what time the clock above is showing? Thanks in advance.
10:23:24
